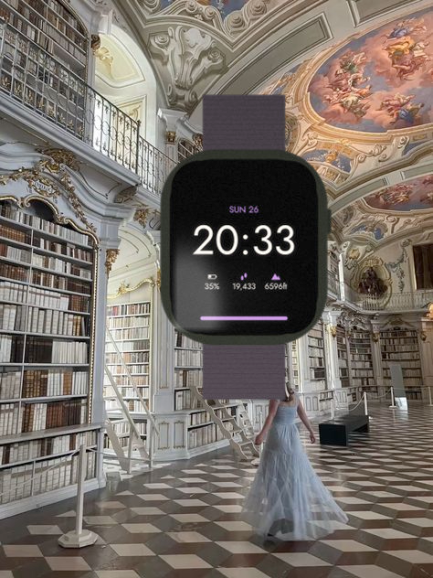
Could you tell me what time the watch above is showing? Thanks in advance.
20:33
